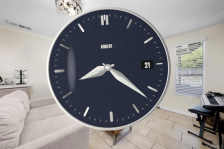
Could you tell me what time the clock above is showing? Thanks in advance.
8:22
